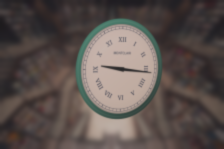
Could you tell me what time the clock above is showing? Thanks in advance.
9:16
